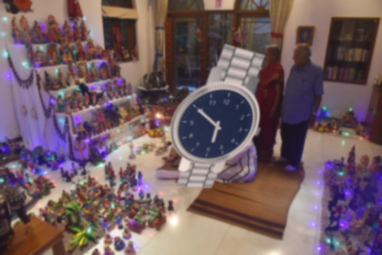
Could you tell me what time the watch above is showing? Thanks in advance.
5:50
